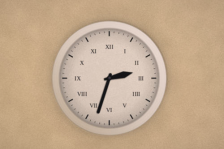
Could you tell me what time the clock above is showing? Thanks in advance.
2:33
